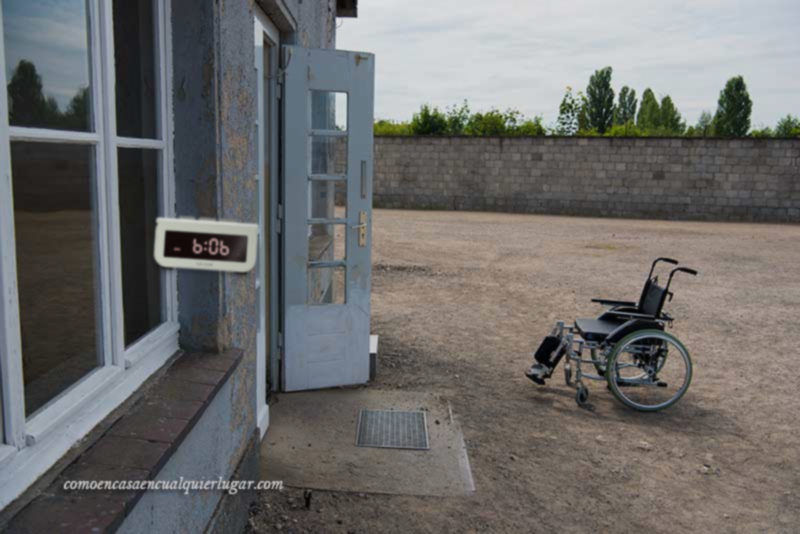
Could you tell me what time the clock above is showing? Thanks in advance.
6:06
